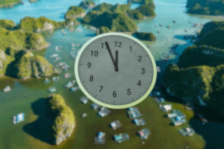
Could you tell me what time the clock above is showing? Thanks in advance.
11:56
